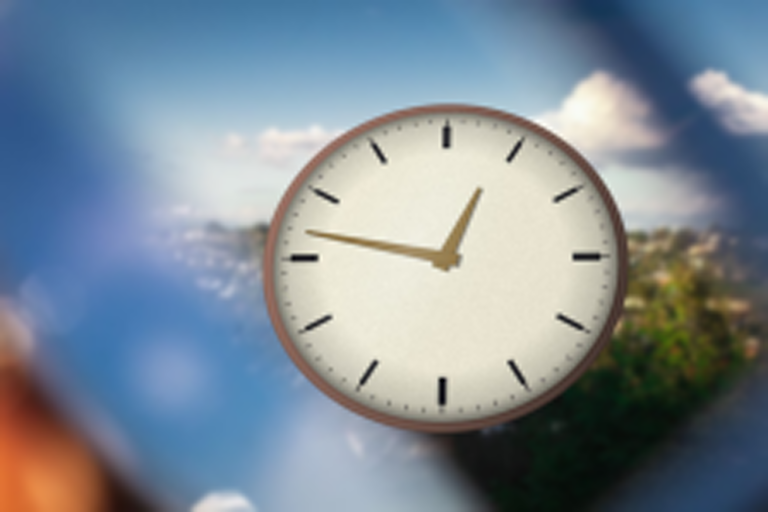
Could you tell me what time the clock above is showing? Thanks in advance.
12:47
